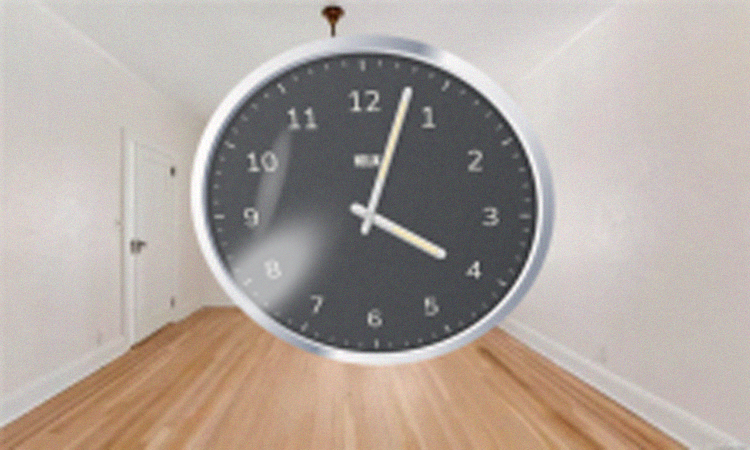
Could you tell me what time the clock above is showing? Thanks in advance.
4:03
